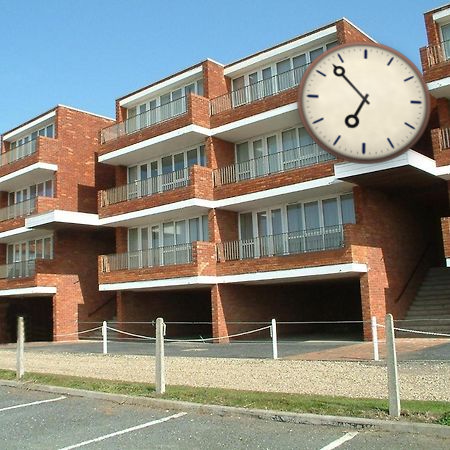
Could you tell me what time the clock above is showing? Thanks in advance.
6:53
